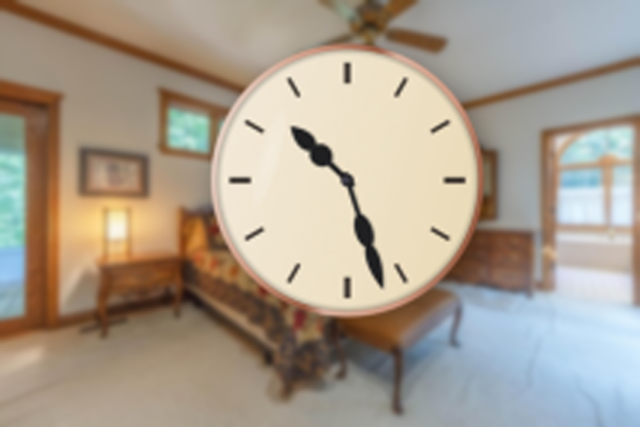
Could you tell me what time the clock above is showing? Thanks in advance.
10:27
